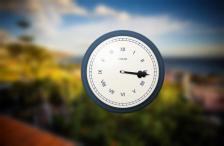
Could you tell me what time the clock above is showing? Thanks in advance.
3:16
